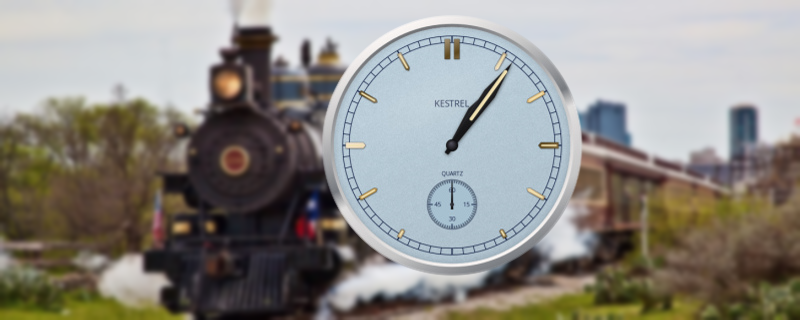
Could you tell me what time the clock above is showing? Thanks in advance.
1:06
